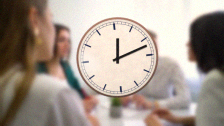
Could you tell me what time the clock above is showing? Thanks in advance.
12:12
